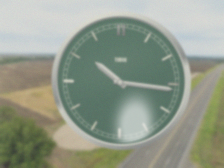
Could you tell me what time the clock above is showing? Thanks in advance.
10:16
